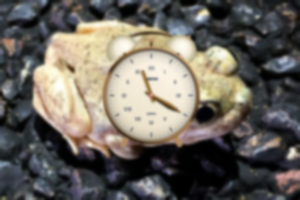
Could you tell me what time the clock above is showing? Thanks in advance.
11:20
